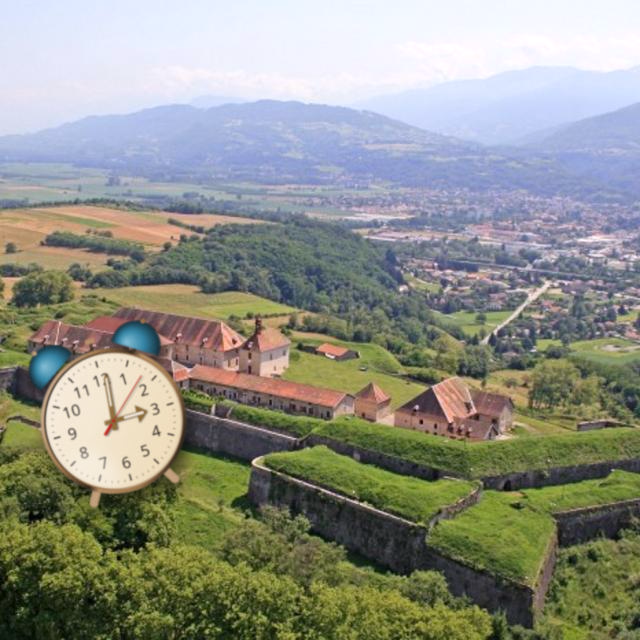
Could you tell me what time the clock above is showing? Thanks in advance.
3:01:08
